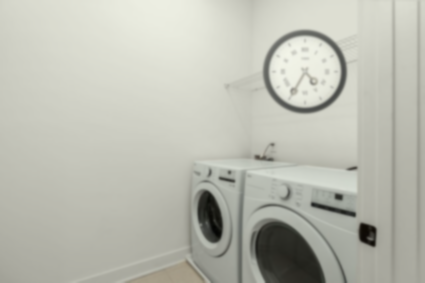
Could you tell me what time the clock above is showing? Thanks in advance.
4:35
